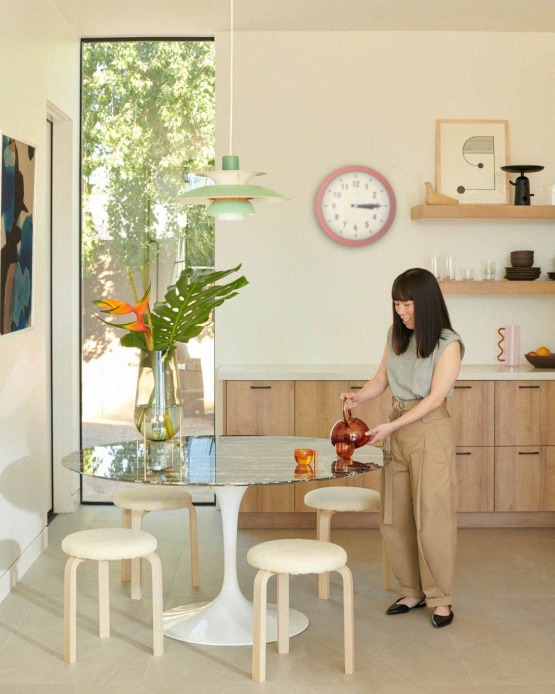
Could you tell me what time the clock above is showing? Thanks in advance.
3:15
